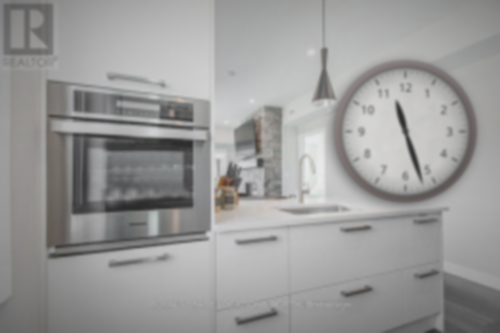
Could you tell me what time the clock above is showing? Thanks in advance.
11:27
